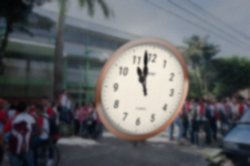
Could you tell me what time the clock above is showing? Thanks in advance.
10:58
